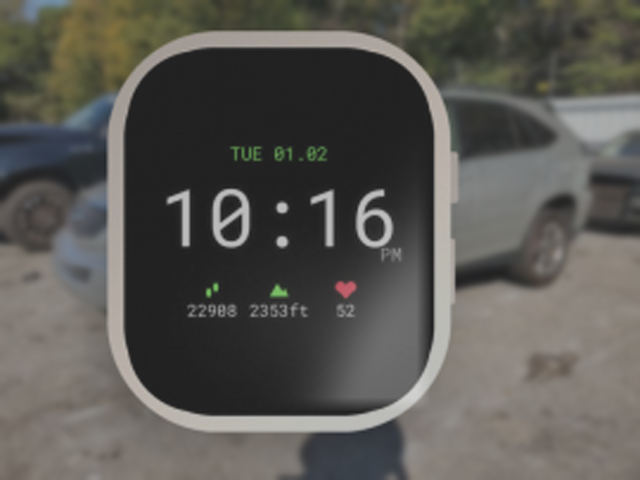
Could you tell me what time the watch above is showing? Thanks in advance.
10:16
